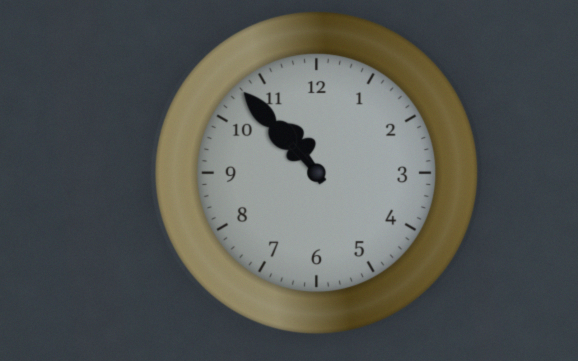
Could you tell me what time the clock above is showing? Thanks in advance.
10:53
